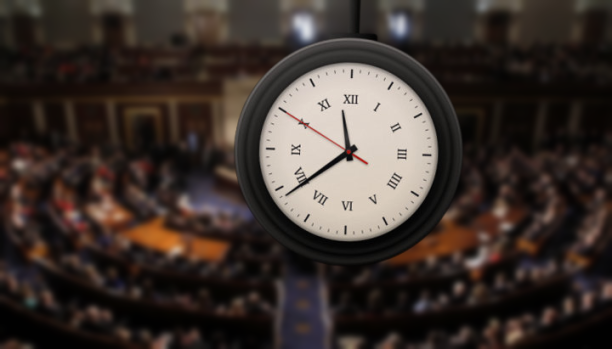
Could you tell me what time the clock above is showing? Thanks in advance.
11:38:50
